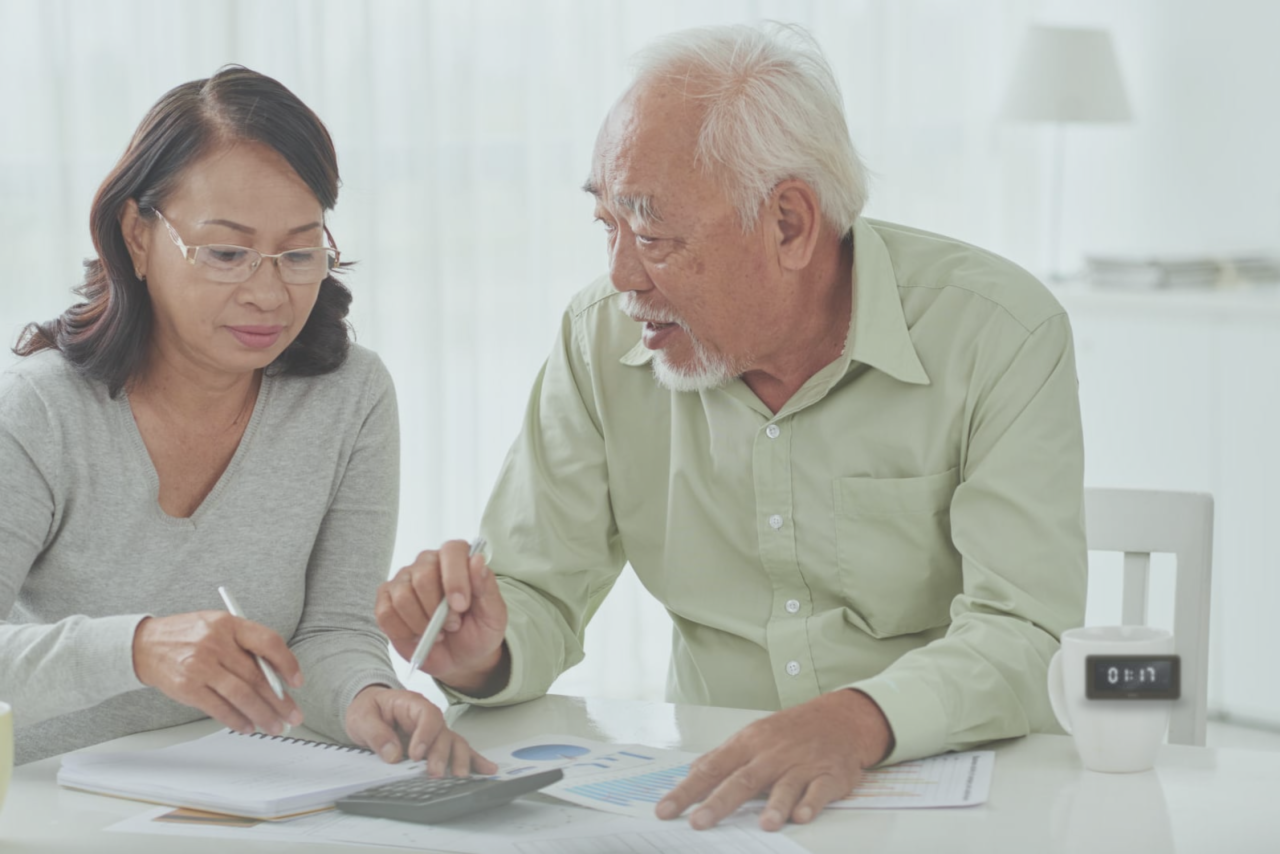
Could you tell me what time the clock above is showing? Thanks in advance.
1:17
